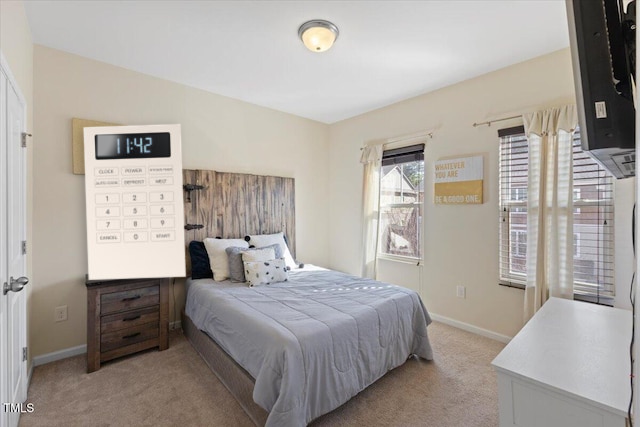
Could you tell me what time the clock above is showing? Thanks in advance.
11:42
